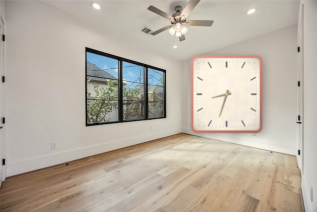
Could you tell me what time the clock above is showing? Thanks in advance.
8:33
